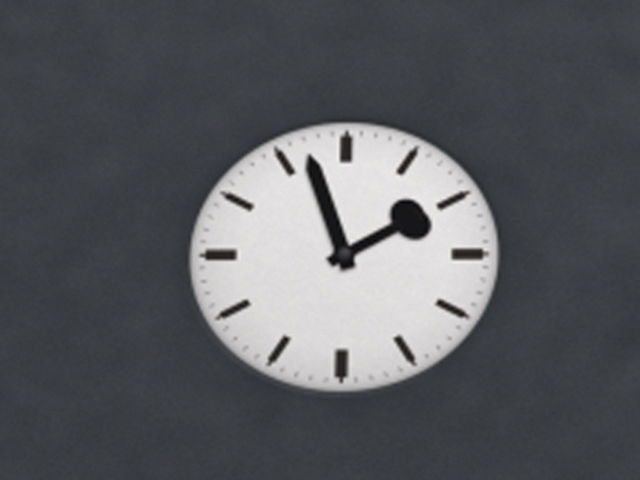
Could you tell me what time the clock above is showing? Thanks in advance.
1:57
